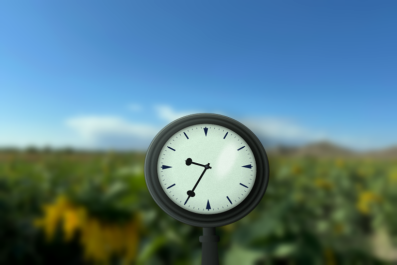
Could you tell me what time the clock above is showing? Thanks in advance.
9:35
